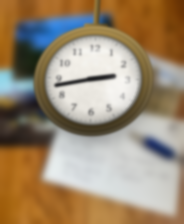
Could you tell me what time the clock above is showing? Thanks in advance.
2:43
